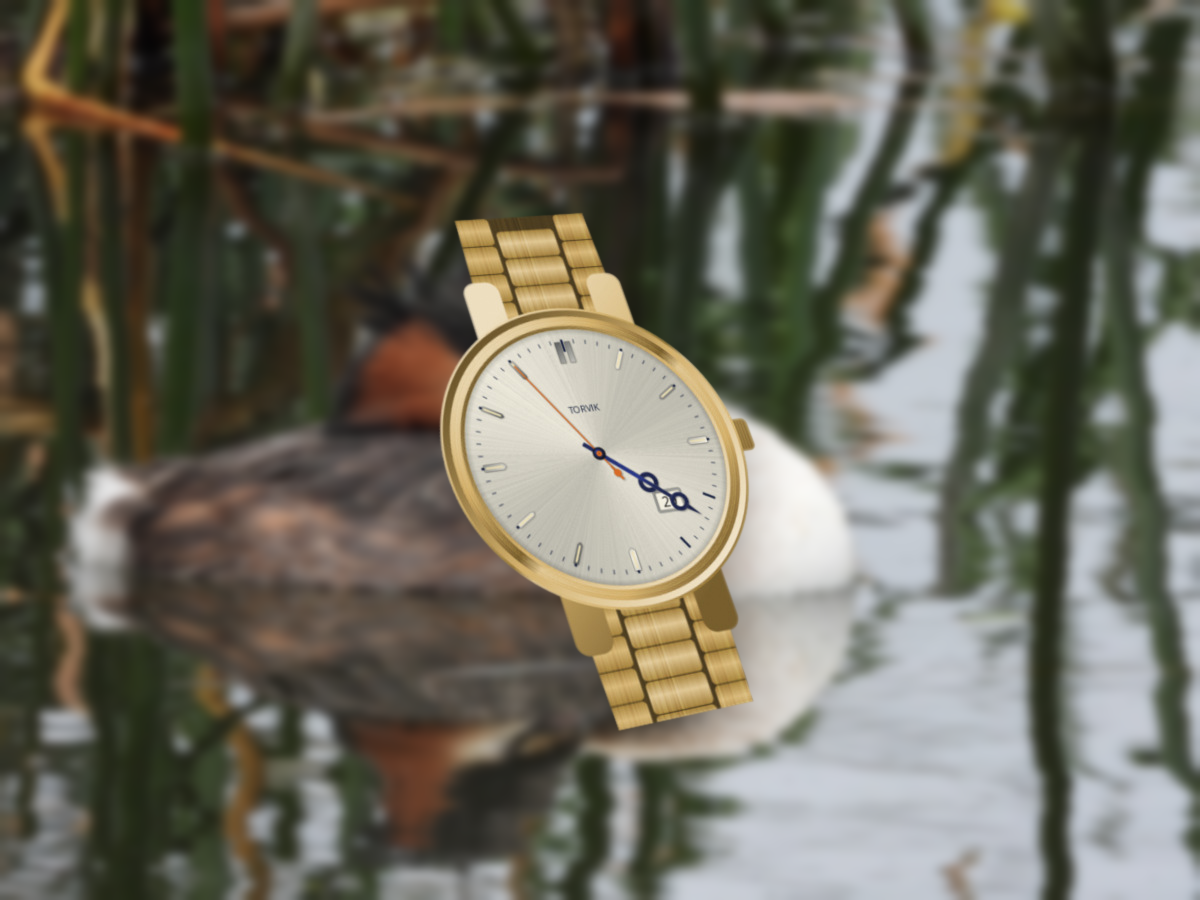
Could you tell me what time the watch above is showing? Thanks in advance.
4:21:55
